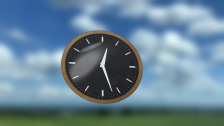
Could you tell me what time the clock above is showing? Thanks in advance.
12:27
